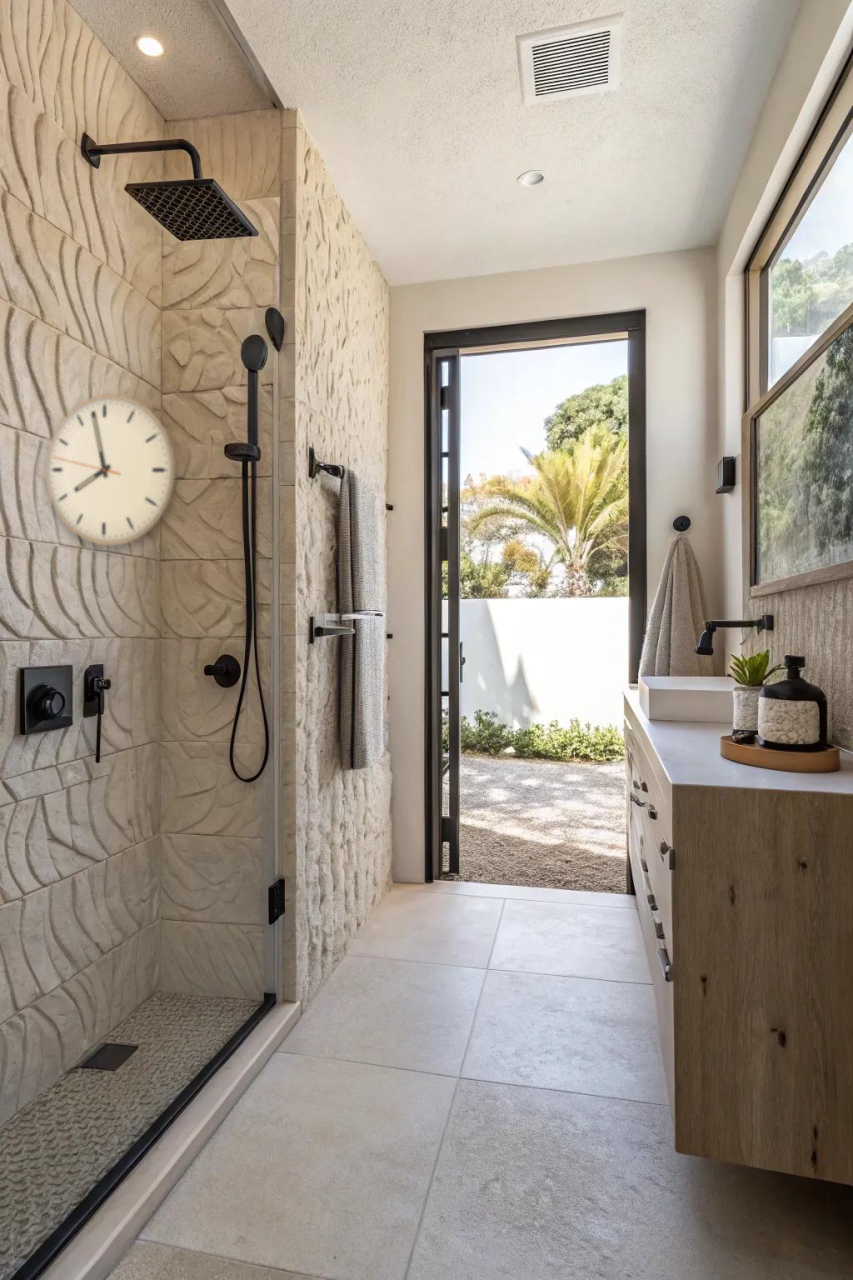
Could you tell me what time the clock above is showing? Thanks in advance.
7:57:47
